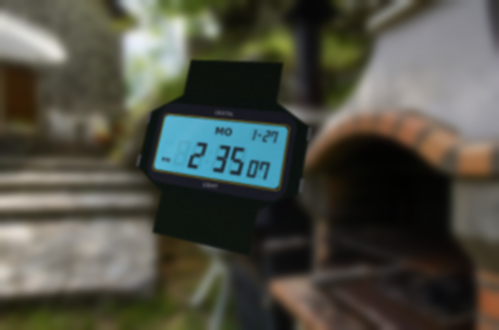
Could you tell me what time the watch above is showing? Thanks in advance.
2:35:07
